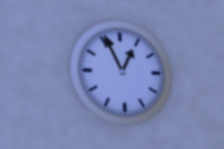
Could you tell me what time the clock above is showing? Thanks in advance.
12:56
